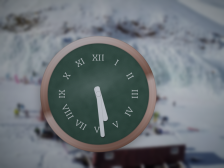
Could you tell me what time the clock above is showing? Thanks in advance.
5:29
